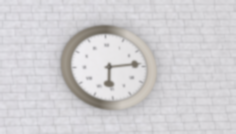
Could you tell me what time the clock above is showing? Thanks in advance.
6:14
